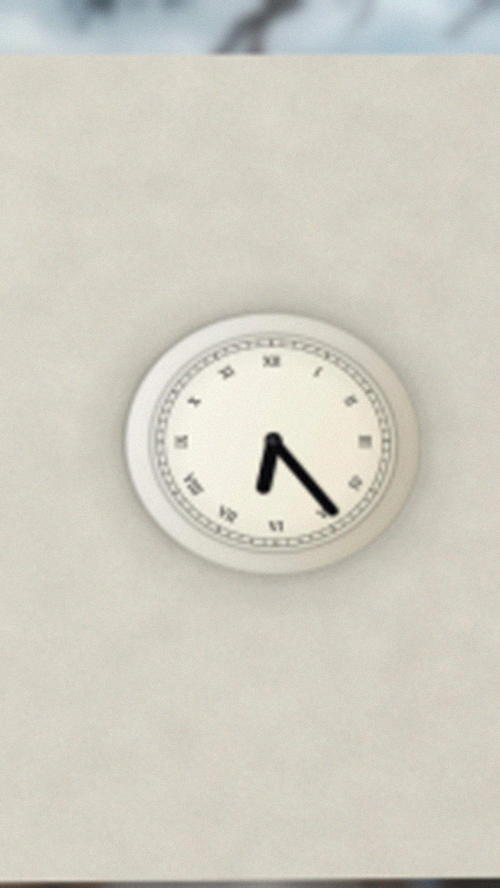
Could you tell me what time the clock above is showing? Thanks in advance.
6:24
